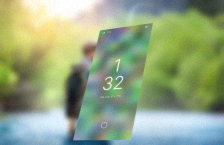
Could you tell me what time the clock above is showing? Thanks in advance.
1:32
